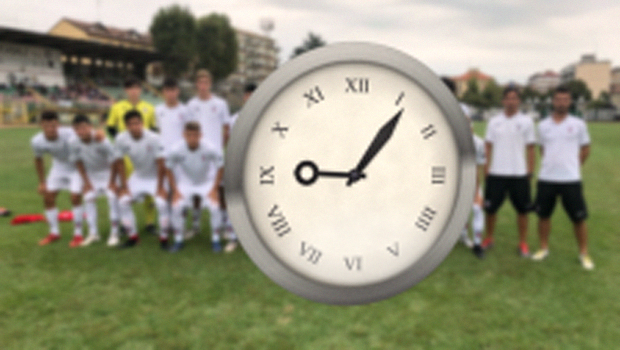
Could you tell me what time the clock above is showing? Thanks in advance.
9:06
